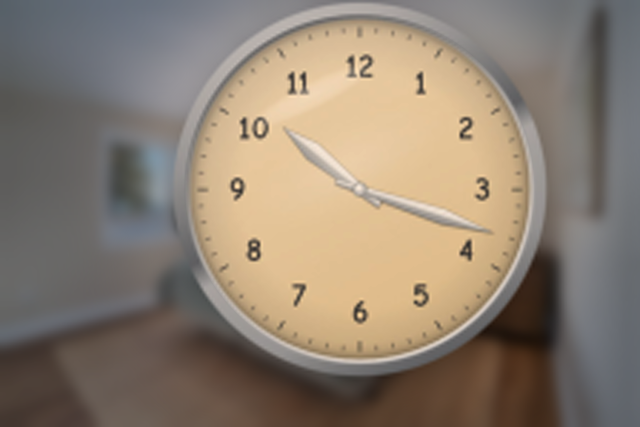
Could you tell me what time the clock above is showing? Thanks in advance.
10:18
